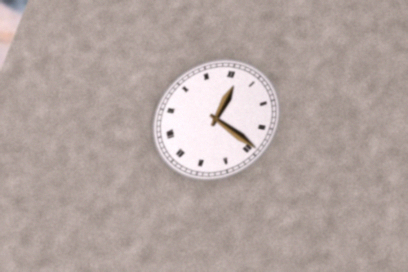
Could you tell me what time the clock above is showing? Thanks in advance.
12:19
